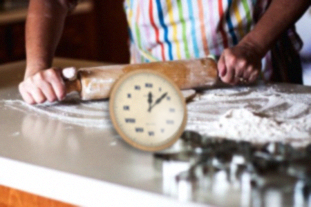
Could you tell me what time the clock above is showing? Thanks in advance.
12:08
